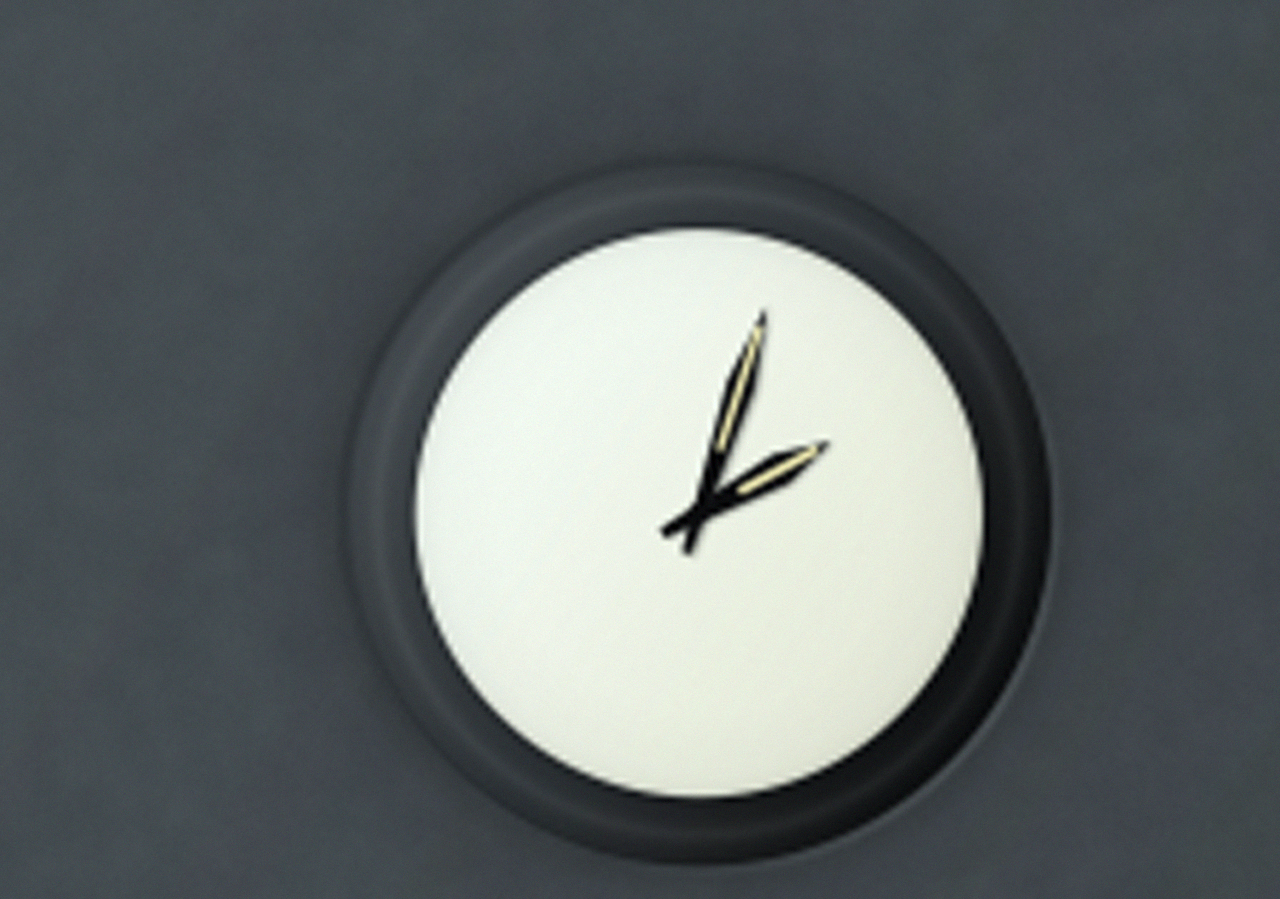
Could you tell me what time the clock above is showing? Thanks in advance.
2:03
